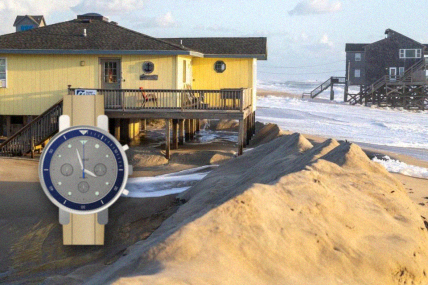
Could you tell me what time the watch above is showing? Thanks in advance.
3:57
